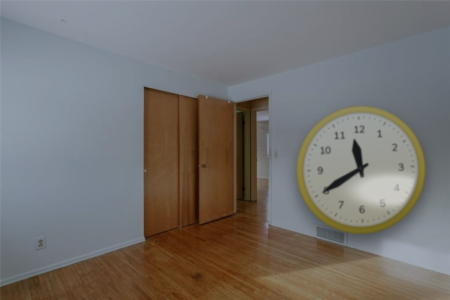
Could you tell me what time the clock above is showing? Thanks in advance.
11:40
